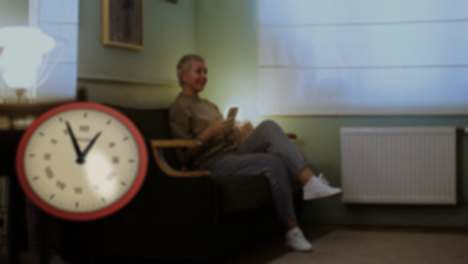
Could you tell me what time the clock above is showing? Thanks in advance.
12:56
